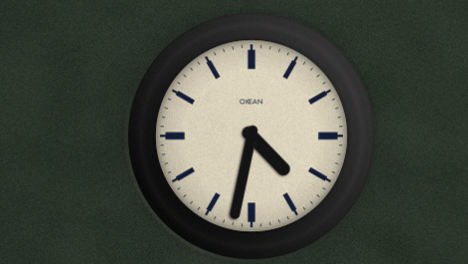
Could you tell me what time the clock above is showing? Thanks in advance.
4:32
